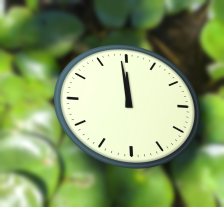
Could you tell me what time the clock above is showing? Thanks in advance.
11:59
